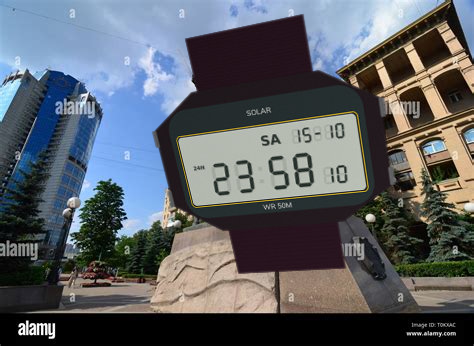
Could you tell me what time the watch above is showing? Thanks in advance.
23:58:10
